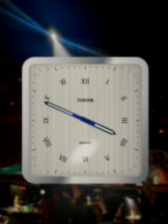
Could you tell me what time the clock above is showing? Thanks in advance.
3:49
